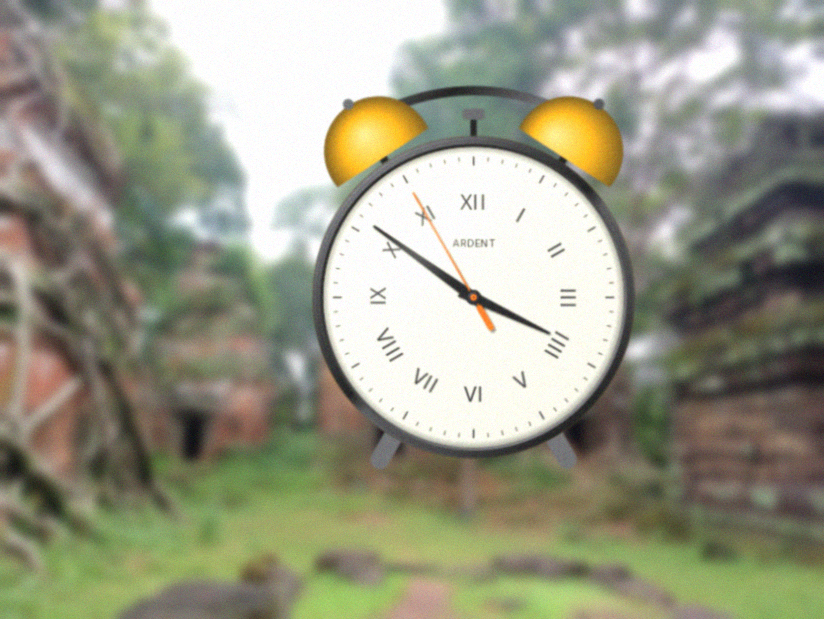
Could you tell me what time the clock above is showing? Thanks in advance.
3:50:55
